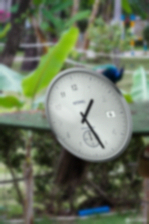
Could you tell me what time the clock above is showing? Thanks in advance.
1:27
